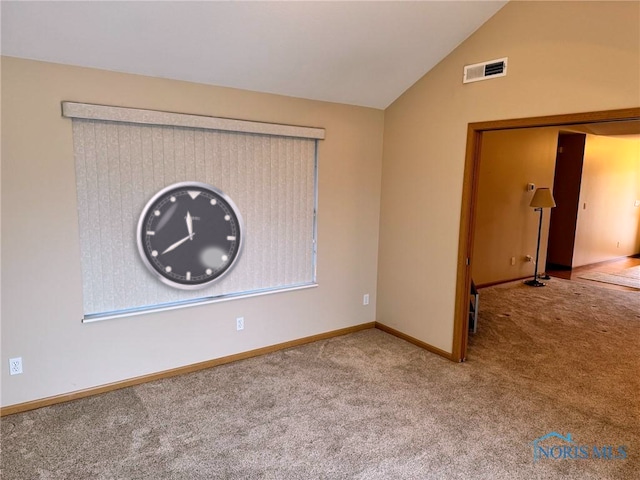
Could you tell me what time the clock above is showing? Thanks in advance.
11:39
